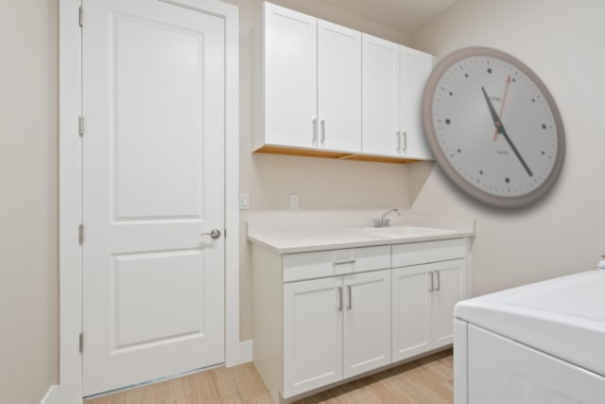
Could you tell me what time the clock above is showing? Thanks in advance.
11:25:04
